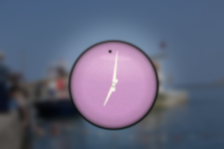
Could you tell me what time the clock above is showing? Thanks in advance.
7:02
